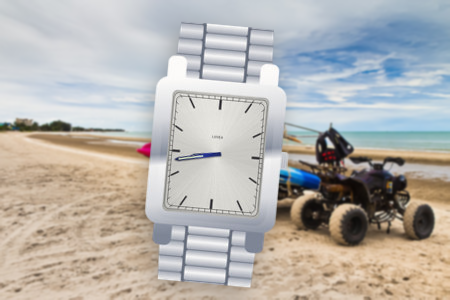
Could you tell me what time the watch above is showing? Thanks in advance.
8:43
